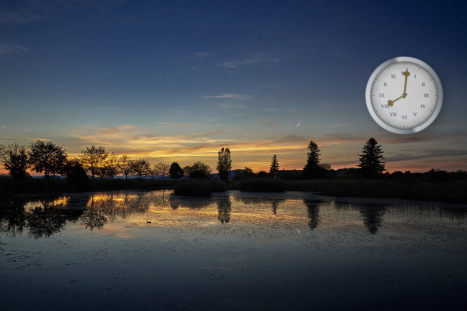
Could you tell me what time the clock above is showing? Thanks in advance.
8:01
